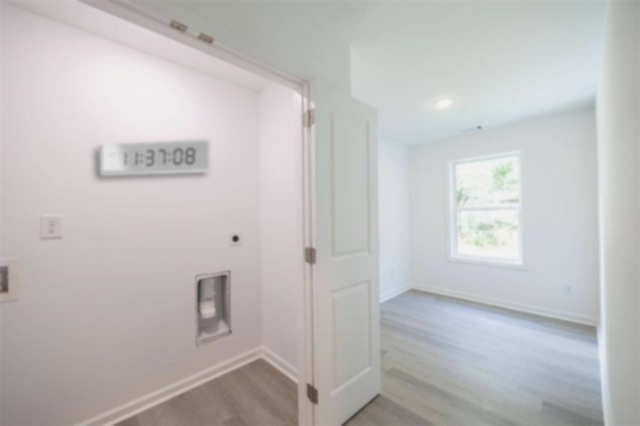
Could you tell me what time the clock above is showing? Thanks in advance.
11:37:08
